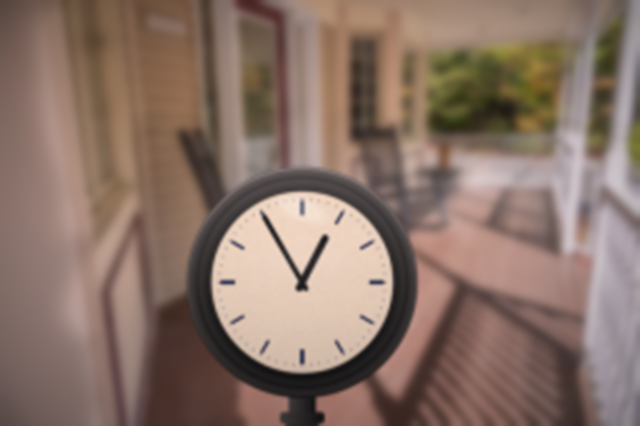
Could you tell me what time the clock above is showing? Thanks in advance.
12:55
